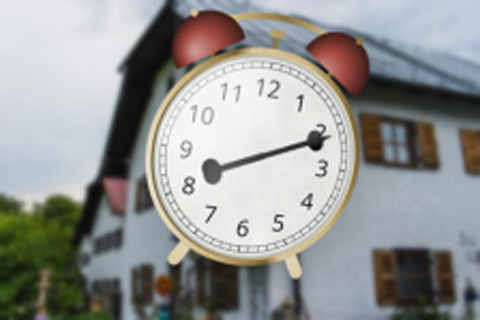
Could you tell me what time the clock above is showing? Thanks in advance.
8:11
